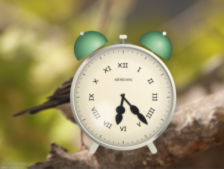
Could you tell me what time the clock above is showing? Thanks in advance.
6:23
